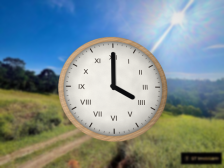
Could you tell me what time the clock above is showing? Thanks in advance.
4:00
